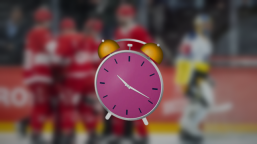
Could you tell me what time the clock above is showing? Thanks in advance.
10:19
